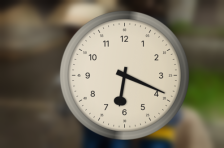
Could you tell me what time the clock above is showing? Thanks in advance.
6:19
